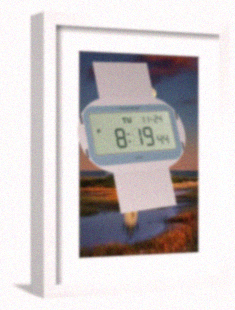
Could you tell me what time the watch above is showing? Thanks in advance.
8:19
